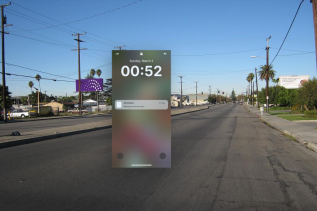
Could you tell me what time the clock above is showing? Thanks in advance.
0:52
